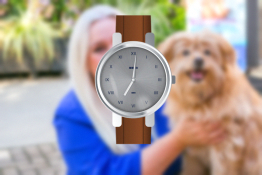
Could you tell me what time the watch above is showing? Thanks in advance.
7:01
